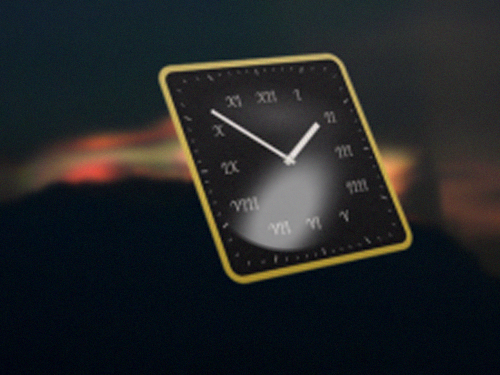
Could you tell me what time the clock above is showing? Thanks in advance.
1:52
